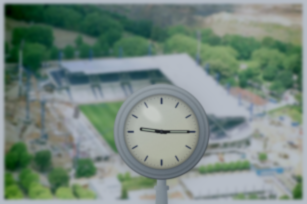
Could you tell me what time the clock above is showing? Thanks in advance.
9:15
